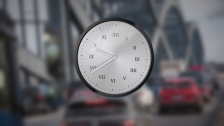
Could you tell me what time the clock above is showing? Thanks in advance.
9:39
